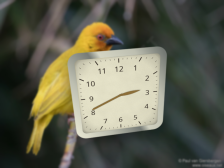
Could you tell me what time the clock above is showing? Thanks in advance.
2:41
